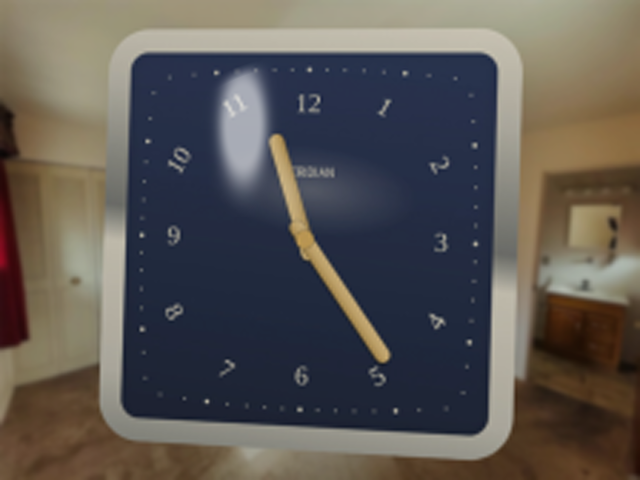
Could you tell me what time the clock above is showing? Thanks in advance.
11:24
